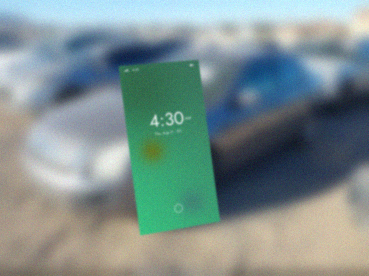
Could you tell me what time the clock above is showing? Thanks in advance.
4:30
